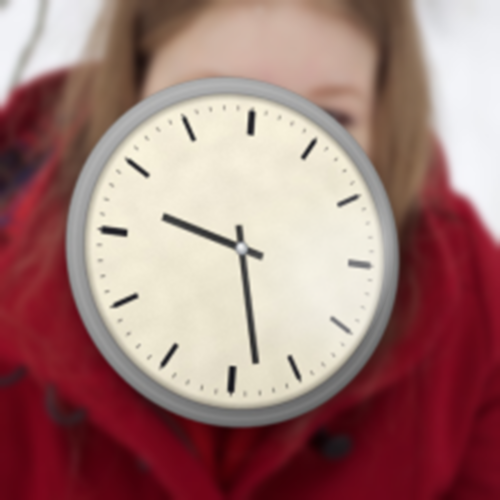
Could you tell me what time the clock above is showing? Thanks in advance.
9:28
